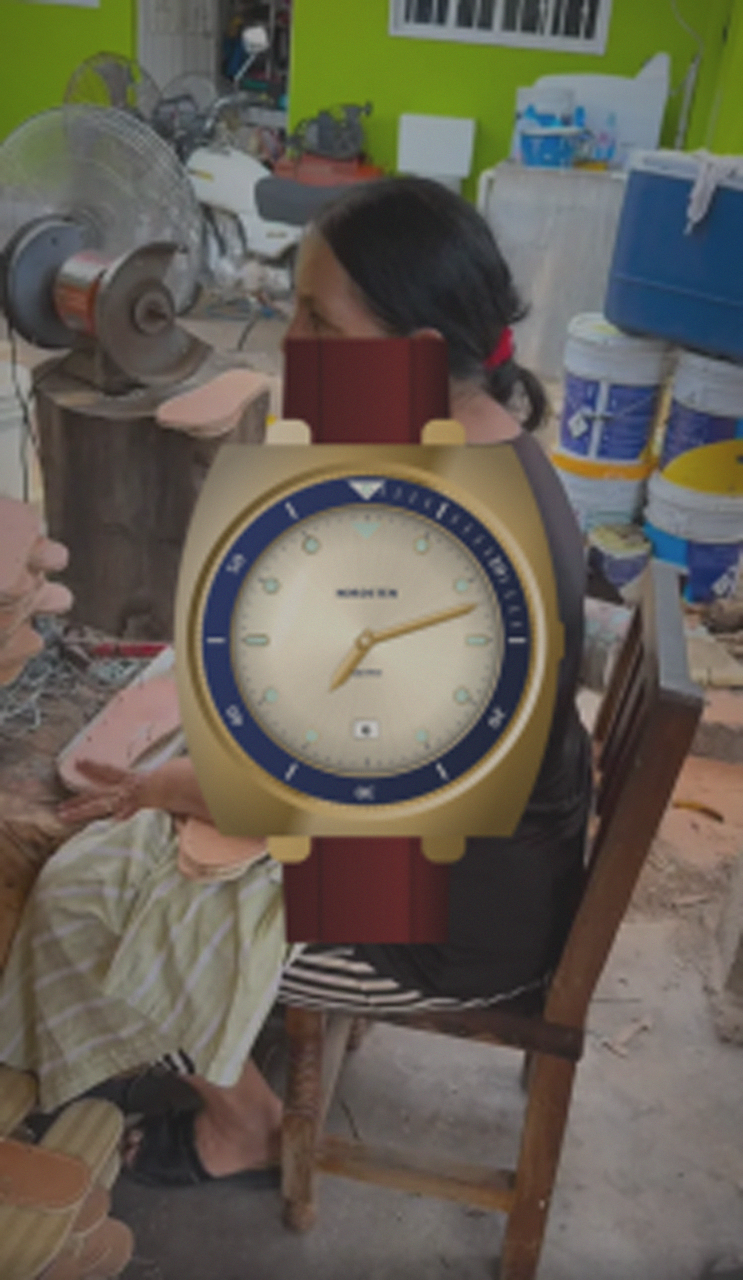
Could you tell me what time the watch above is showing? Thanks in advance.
7:12
